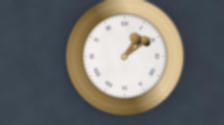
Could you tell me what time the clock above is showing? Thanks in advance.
1:09
